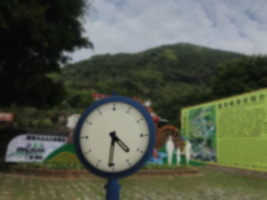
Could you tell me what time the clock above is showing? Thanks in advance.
4:31
